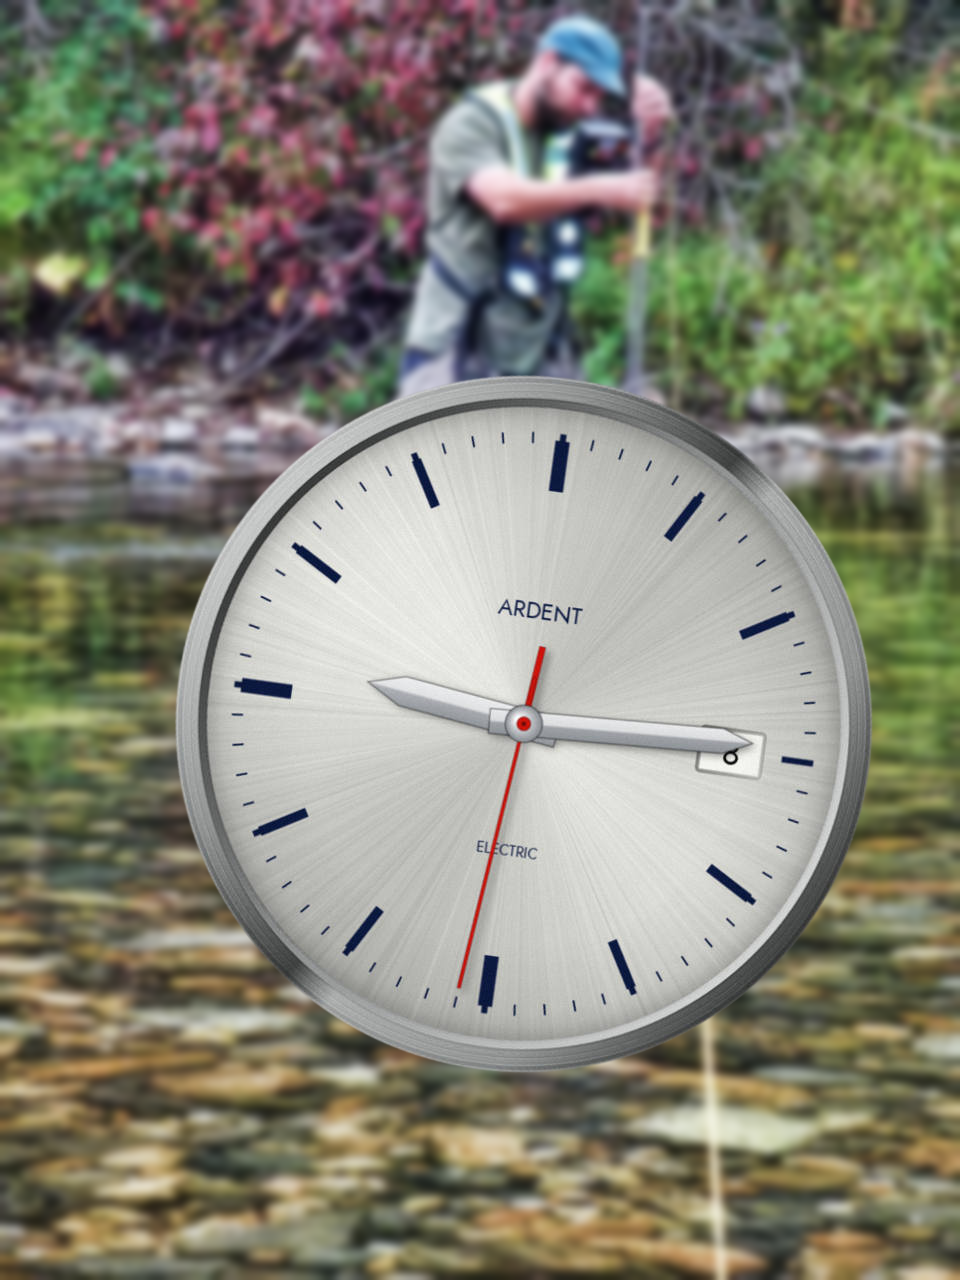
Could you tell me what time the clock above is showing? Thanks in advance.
9:14:31
